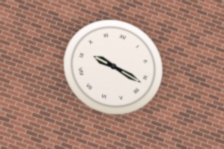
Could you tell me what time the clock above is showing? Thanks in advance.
9:17
